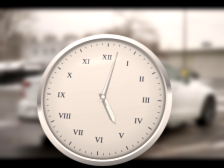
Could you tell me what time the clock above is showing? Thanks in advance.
5:02
